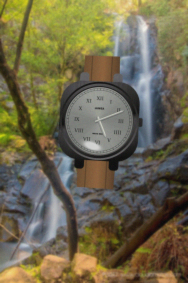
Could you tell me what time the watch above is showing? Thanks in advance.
5:11
